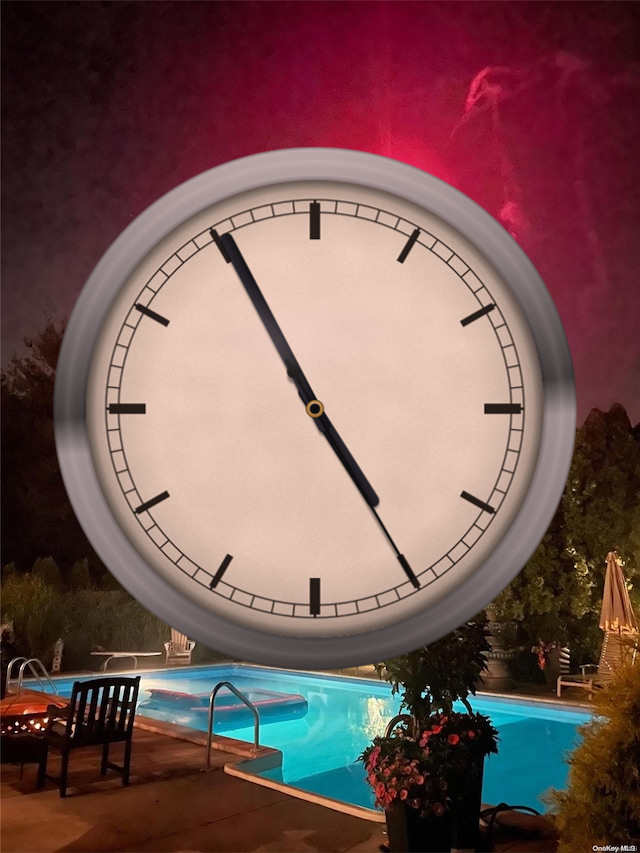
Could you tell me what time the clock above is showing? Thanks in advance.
4:55:25
